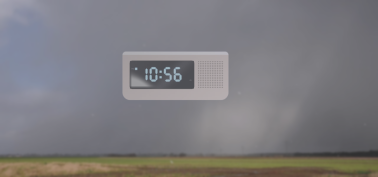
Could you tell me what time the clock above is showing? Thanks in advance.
10:56
